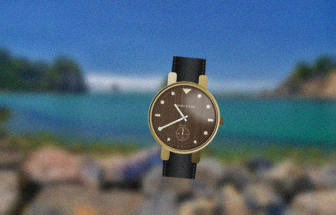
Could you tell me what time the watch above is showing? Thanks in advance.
10:40
